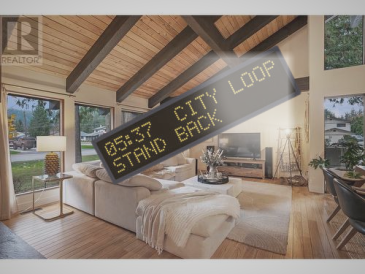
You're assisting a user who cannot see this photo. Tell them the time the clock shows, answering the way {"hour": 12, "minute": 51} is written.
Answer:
{"hour": 5, "minute": 37}
